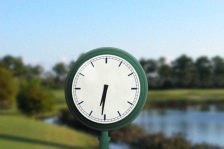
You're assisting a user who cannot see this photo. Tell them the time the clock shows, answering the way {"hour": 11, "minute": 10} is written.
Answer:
{"hour": 6, "minute": 31}
